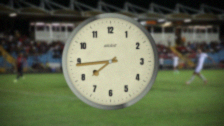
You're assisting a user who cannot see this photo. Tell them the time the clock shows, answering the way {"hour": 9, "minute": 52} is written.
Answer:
{"hour": 7, "minute": 44}
